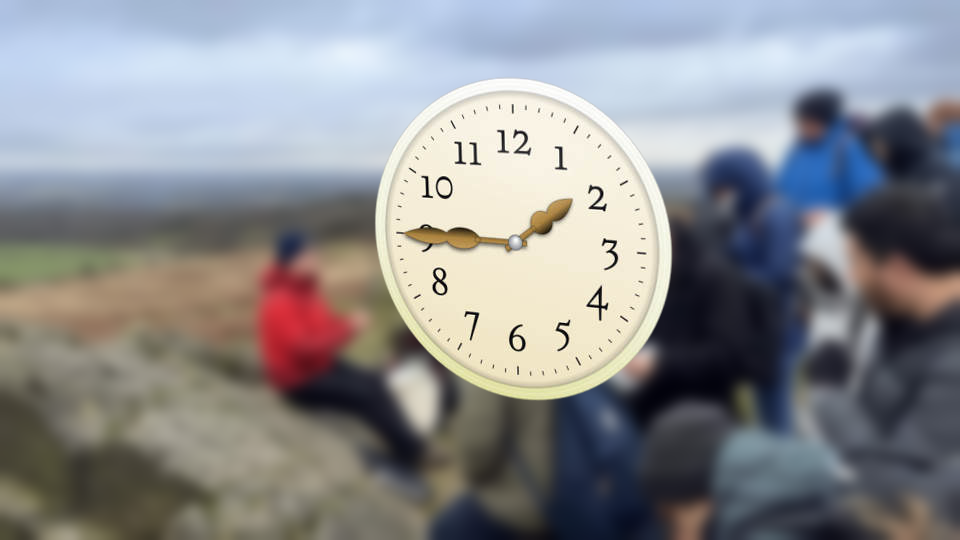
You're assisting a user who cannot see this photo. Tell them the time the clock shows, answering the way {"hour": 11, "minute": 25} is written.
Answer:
{"hour": 1, "minute": 45}
